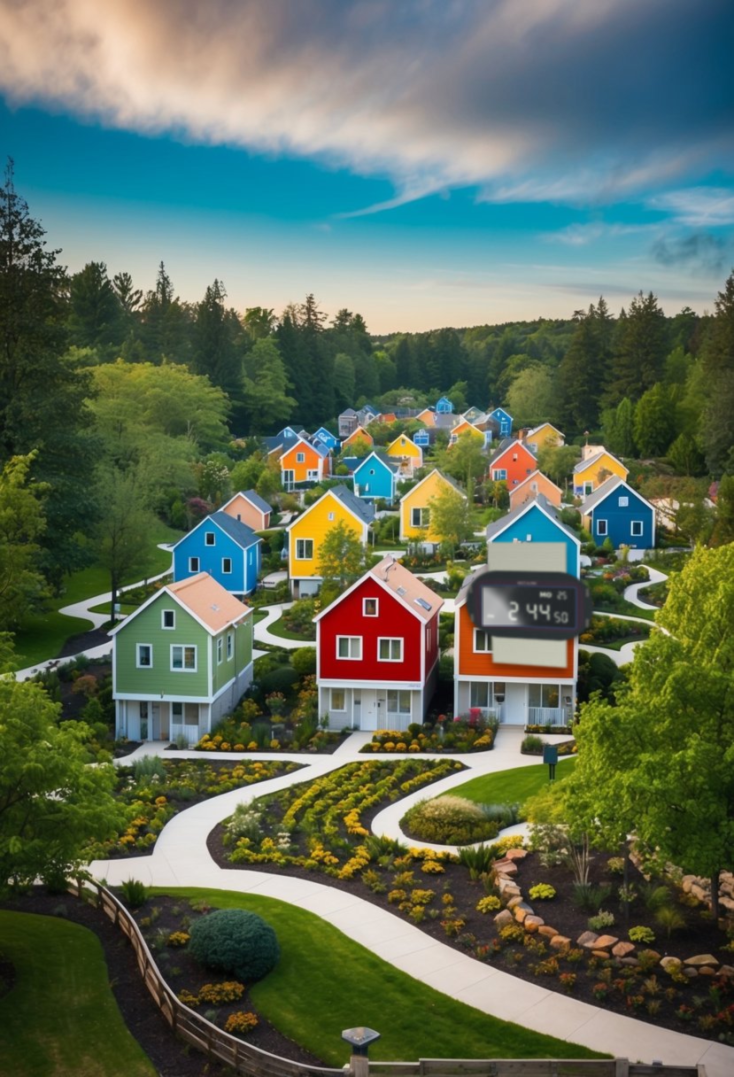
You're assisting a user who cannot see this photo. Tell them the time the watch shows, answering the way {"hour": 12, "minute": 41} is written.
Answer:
{"hour": 2, "minute": 44}
